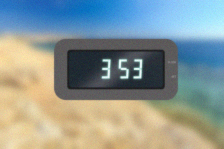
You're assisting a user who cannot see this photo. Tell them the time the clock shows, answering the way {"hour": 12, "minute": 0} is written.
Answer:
{"hour": 3, "minute": 53}
